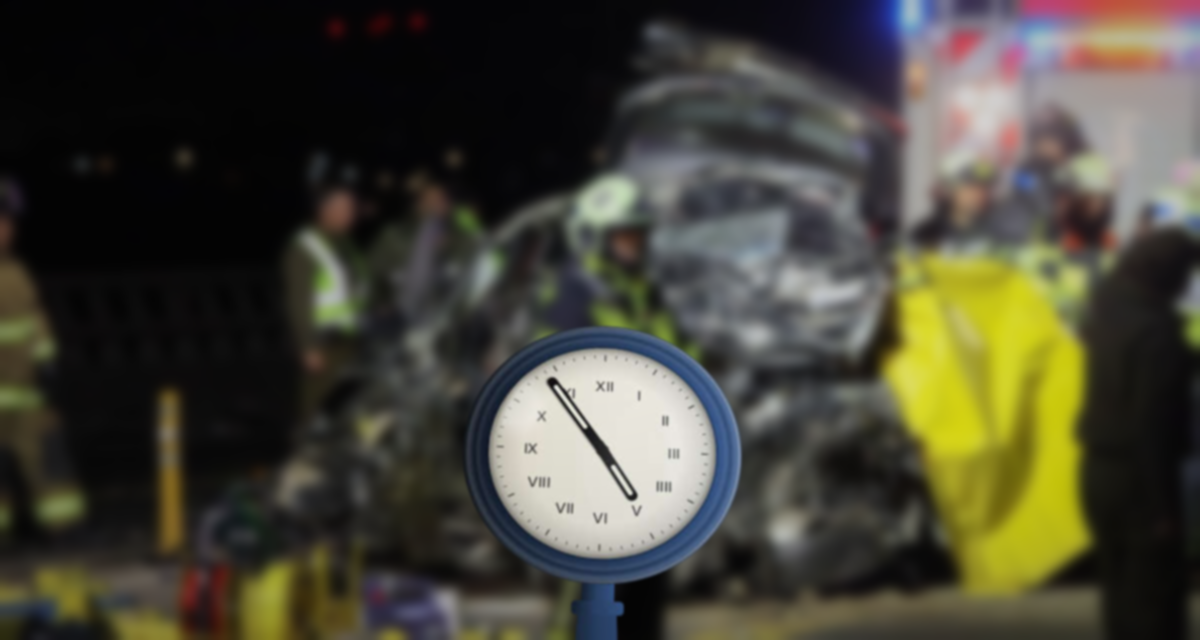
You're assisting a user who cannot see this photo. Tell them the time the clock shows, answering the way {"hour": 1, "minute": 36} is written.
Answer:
{"hour": 4, "minute": 54}
